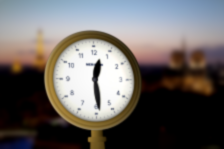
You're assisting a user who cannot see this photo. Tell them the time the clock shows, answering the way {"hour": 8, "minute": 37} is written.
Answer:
{"hour": 12, "minute": 29}
